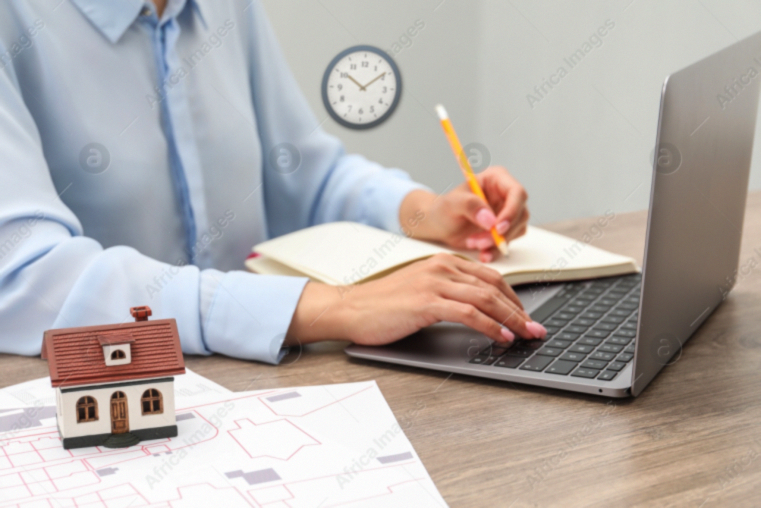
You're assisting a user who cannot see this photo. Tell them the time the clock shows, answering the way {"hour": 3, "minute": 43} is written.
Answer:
{"hour": 10, "minute": 9}
